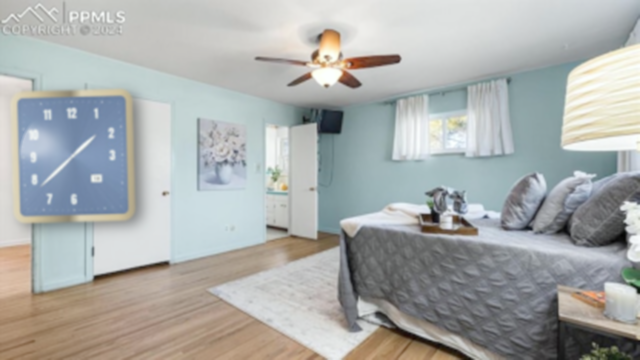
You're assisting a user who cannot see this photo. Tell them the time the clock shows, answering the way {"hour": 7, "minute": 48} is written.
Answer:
{"hour": 1, "minute": 38}
